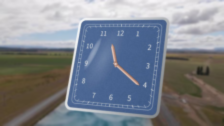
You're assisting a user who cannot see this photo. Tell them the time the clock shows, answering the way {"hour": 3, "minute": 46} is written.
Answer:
{"hour": 11, "minute": 21}
